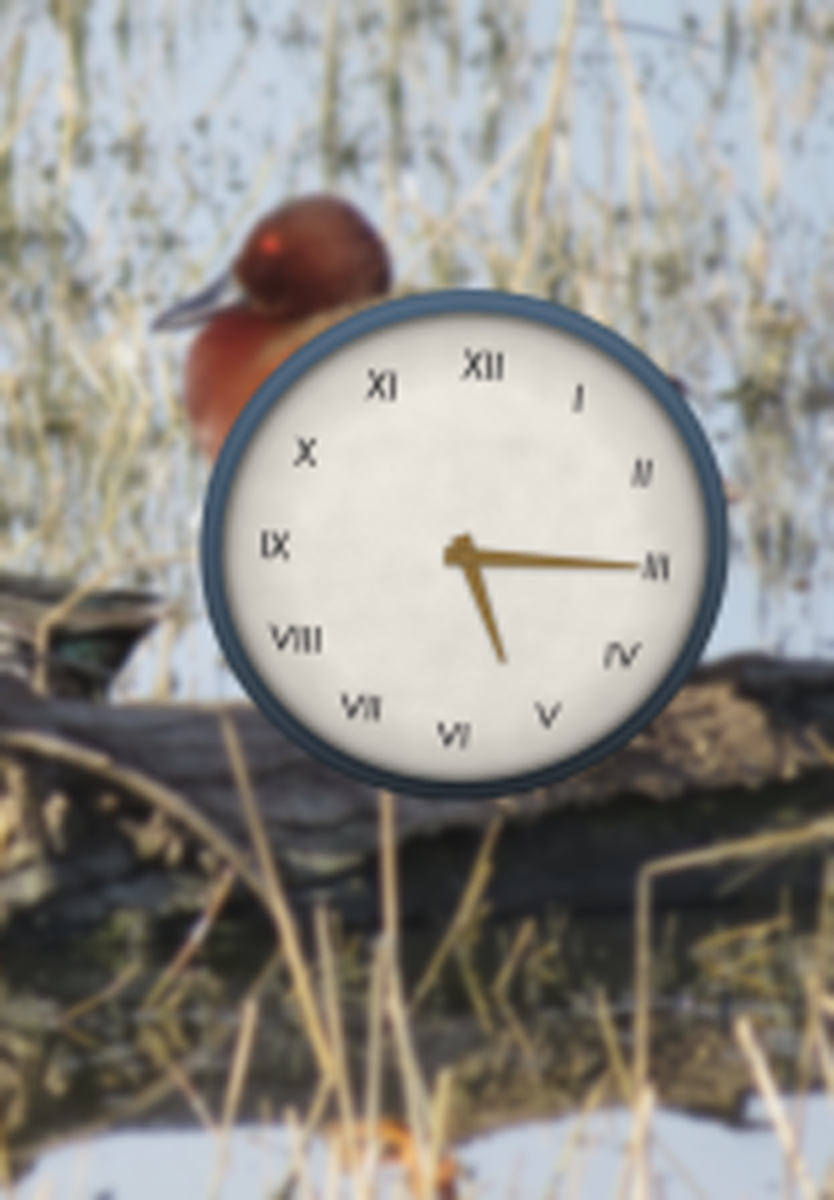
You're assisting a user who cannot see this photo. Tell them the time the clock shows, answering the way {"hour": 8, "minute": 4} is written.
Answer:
{"hour": 5, "minute": 15}
